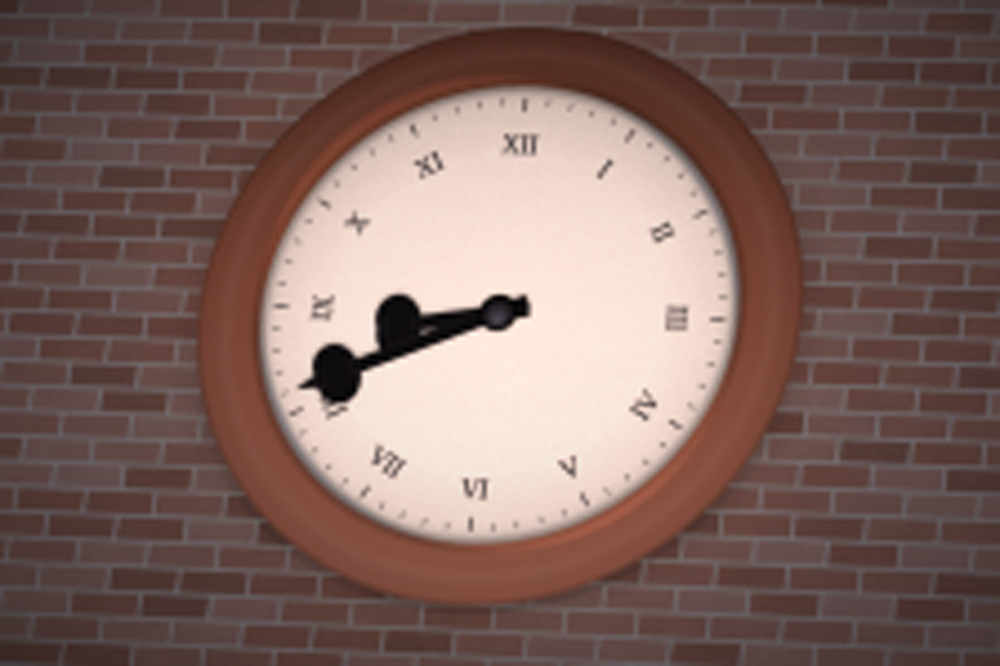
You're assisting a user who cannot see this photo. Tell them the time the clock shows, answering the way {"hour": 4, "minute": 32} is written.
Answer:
{"hour": 8, "minute": 41}
